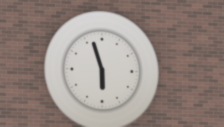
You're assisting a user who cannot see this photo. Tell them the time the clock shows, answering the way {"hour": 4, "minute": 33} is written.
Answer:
{"hour": 5, "minute": 57}
